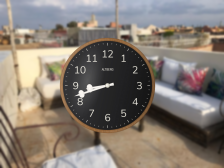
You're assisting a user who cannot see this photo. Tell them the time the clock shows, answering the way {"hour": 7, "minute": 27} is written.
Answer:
{"hour": 8, "minute": 42}
